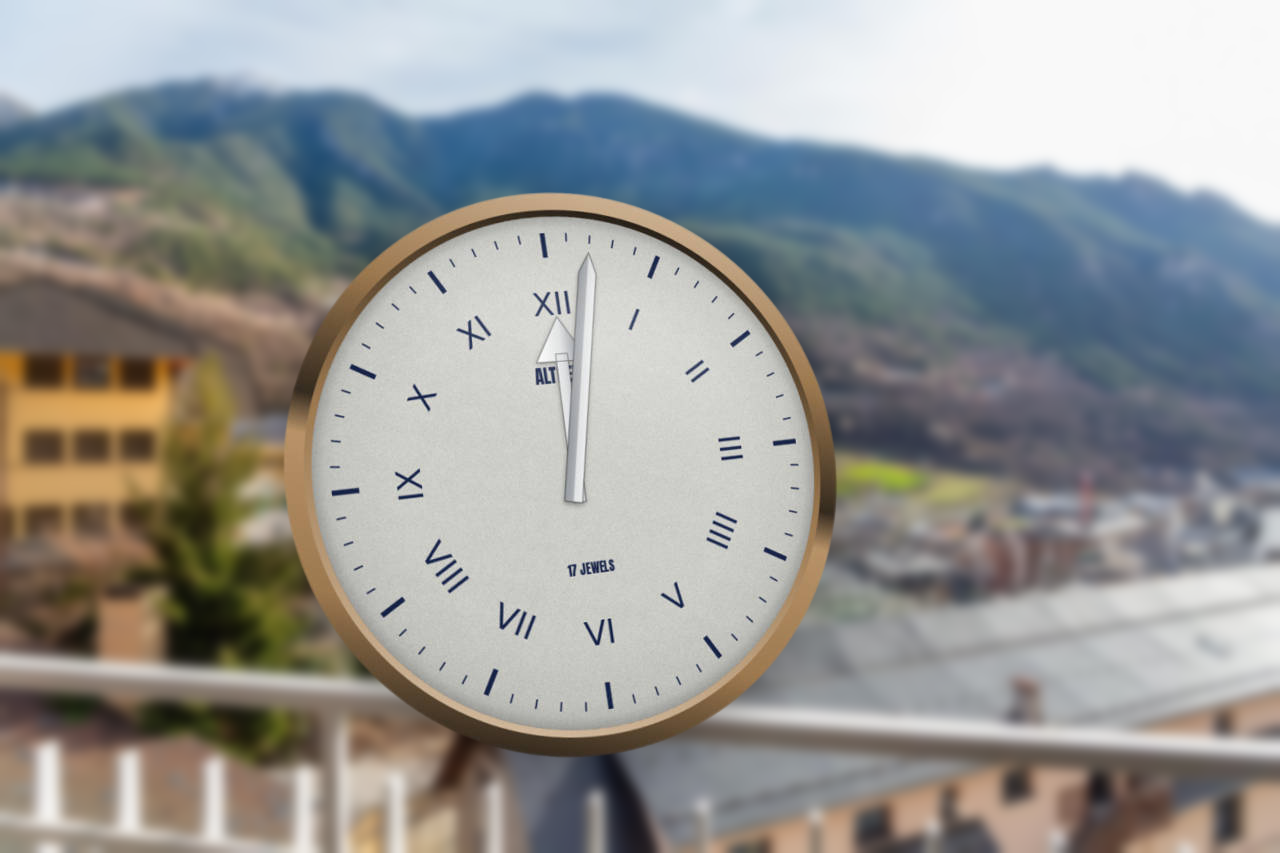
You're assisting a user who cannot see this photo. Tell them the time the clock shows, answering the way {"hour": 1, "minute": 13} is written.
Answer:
{"hour": 12, "minute": 2}
